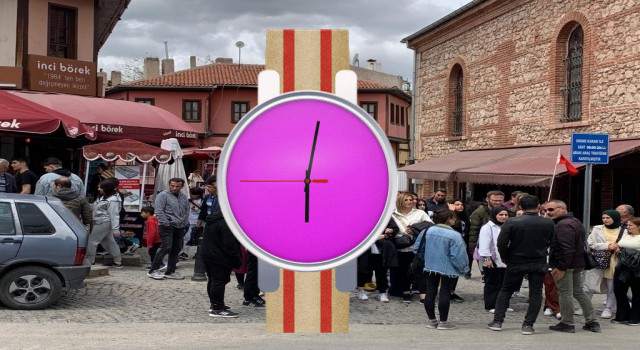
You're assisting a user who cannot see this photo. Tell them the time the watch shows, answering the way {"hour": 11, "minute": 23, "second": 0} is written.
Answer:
{"hour": 6, "minute": 1, "second": 45}
